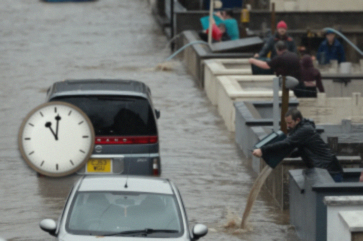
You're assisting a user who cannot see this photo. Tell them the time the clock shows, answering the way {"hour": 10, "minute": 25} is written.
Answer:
{"hour": 11, "minute": 1}
